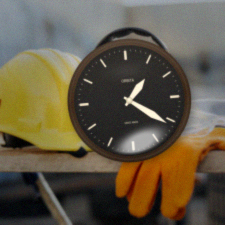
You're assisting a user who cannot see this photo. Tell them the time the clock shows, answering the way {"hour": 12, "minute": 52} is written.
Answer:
{"hour": 1, "minute": 21}
